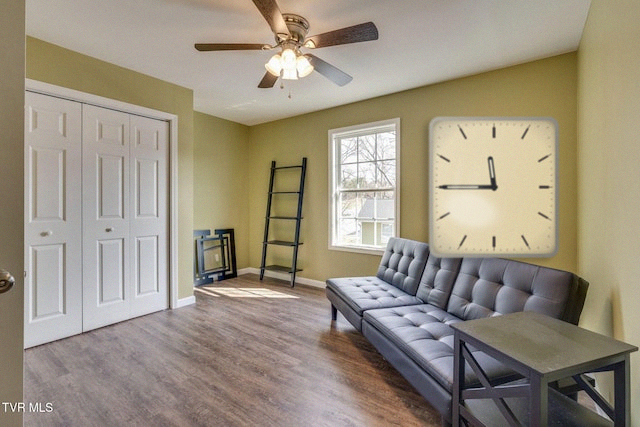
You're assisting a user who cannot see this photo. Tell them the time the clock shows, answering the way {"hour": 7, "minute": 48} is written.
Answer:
{"hour": 11, "minute": 45}
